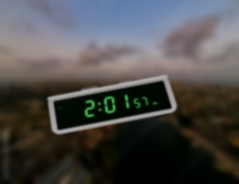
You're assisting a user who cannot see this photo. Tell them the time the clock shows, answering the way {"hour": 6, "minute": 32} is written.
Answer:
{"hour": 2, "minute": 1}
